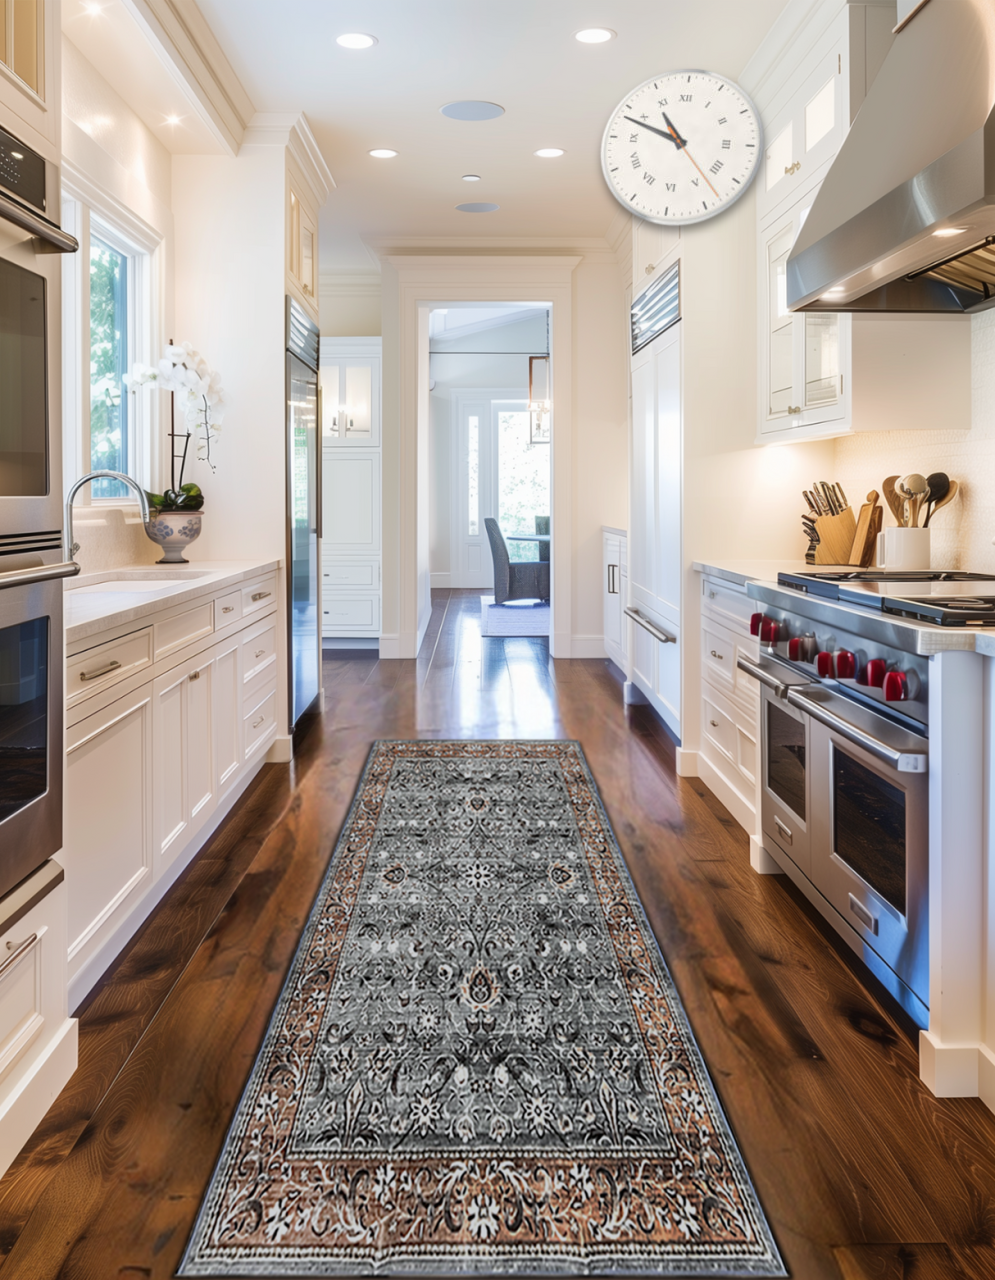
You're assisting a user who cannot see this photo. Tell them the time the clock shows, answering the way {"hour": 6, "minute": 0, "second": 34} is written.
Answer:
{"hour": 10, "minute": 48, "second": 23}
